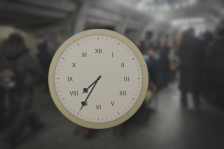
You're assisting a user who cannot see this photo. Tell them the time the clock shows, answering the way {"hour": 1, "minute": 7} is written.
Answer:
{"hour": 7, "minute": 35}
